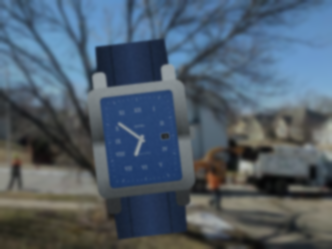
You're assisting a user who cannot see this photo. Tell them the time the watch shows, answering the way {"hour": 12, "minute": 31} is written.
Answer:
{"hour": 6, "minute": 52}
